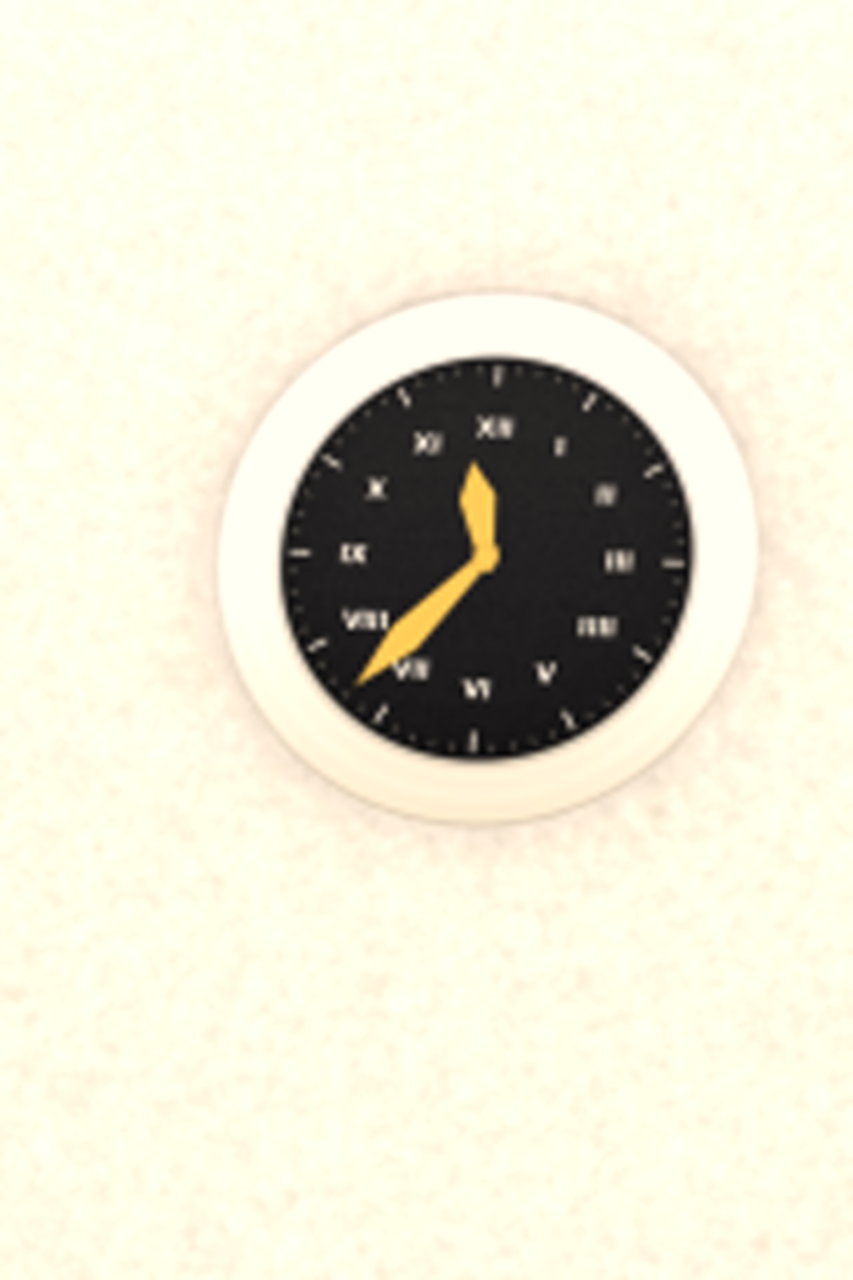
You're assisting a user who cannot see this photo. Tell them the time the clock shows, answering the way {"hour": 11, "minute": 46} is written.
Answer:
{"hour": 11, "minute": 37}
